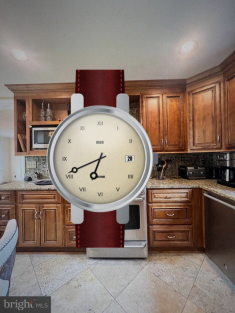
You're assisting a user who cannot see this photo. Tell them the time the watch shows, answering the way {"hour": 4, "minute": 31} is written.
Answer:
{"hour": 6, "minute": 41}
